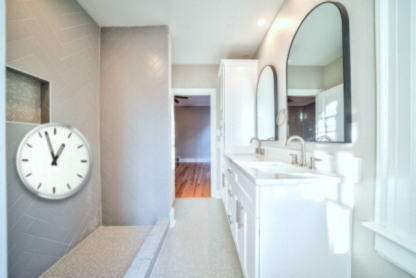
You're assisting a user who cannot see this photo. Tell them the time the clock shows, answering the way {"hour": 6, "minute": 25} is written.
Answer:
{"hour": 12, "minute": 57}
